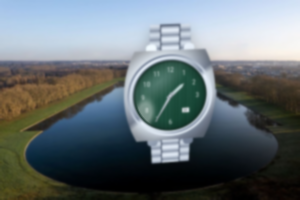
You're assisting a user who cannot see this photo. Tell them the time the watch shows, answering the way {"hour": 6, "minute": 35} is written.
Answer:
{"hour": 1, "minute": 35}
